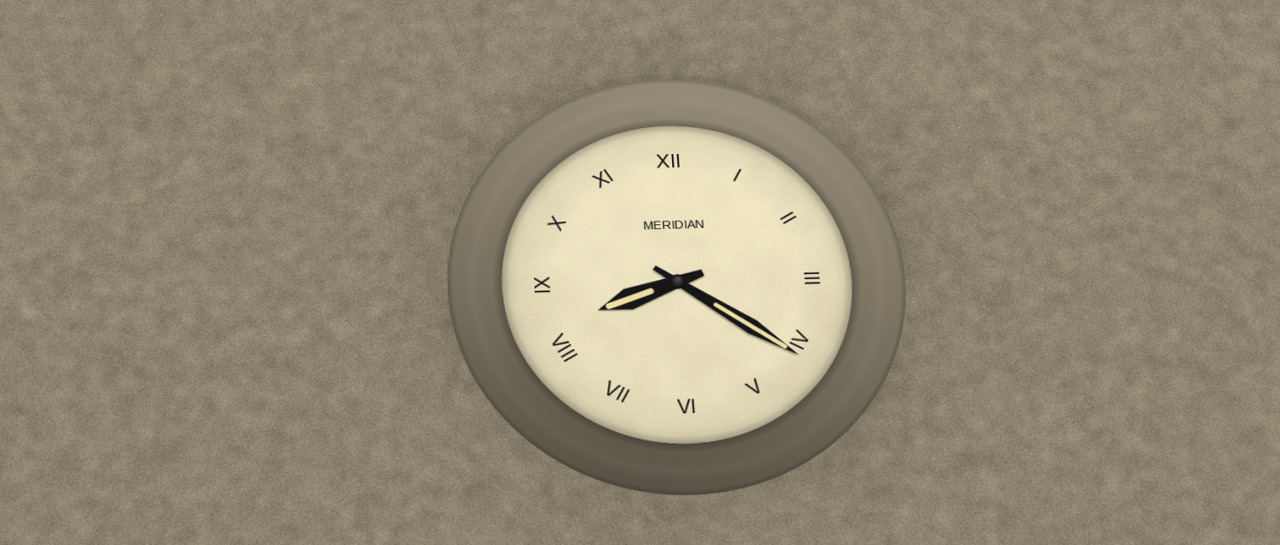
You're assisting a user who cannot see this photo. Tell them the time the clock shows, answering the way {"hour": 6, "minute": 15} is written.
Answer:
{"hour": 8, "minute": 21}
